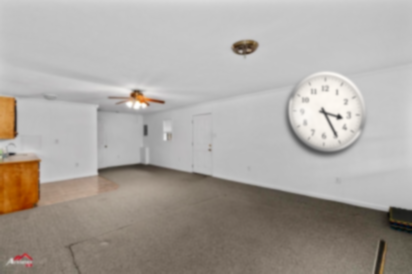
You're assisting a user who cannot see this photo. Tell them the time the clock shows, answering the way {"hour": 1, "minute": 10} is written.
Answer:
{"hour": 3, "minute": 25}
